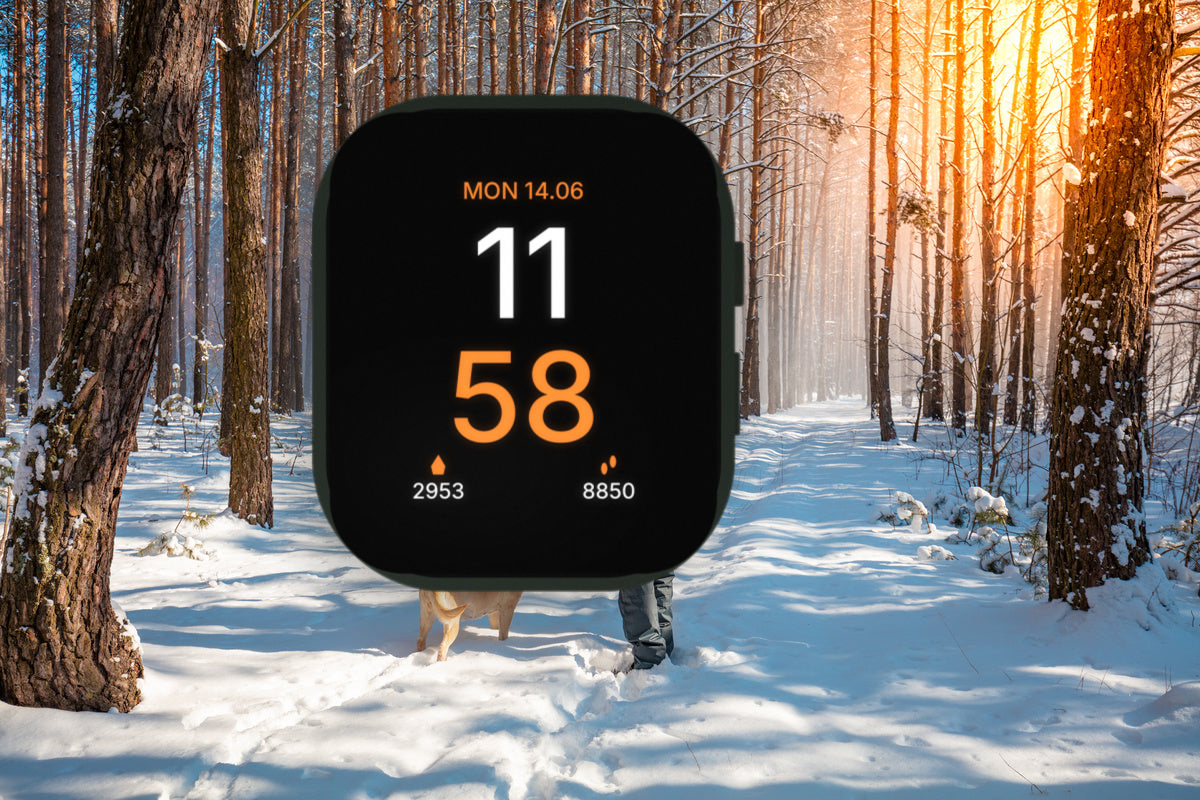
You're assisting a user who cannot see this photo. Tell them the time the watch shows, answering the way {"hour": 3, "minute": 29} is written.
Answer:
{"hour": 11, "minute": 58}
